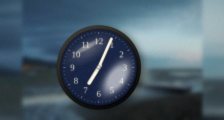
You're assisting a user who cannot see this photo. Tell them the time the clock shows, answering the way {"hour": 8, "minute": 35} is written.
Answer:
{"hour": 7, "minute": 4}
